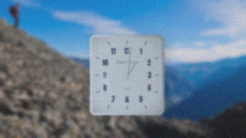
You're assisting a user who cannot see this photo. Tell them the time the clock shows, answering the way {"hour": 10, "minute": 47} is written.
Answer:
{"hour": 1, "minute": 1}
